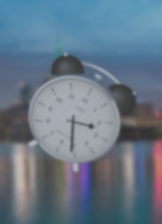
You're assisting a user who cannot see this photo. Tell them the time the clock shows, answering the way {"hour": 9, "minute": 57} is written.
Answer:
{"hour": 2, "minute": 26}
